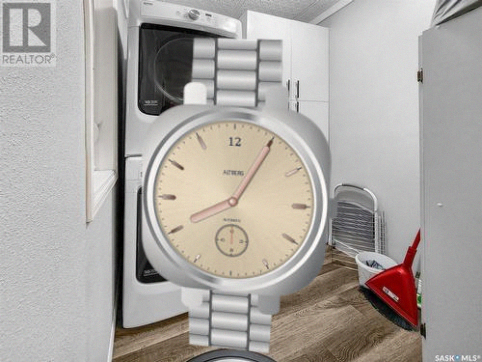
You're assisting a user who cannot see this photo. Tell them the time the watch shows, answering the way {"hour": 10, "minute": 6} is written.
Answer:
{"hour": 8, "minute": 5}
